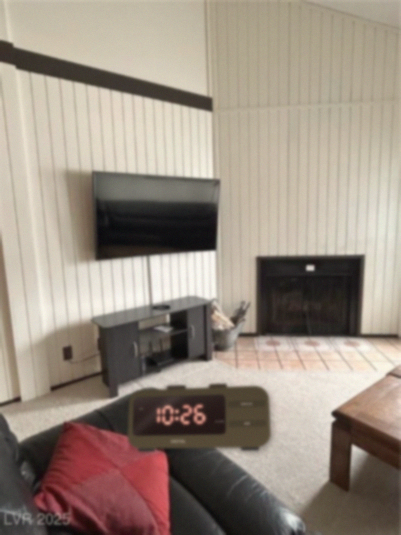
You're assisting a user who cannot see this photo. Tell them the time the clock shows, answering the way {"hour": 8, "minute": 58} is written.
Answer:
{"hour": 10, "minute": 26}
